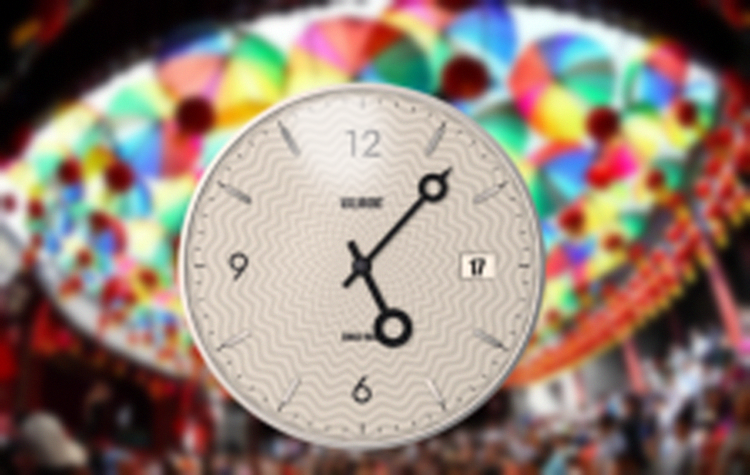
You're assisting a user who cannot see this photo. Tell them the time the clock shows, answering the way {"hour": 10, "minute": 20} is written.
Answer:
{"hour": 5, "minute": 7}
